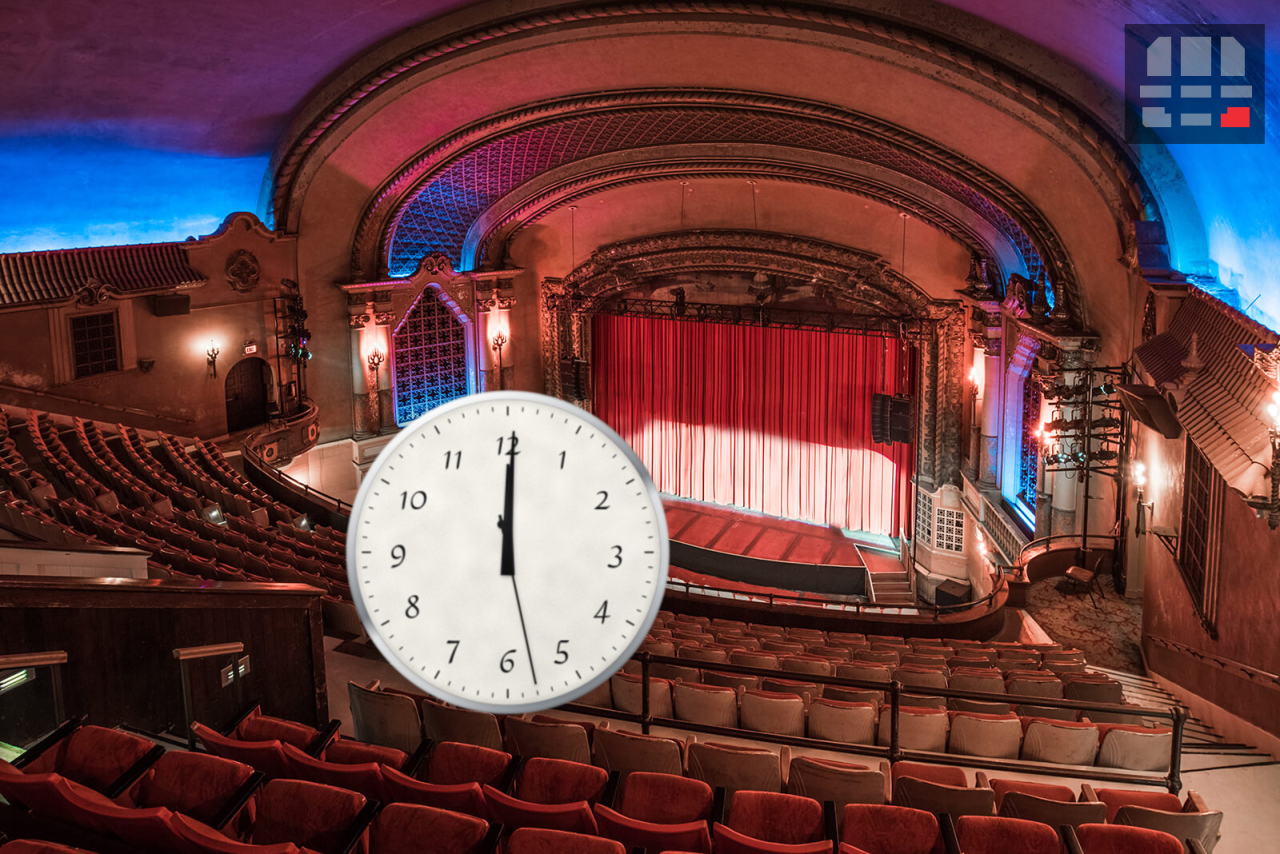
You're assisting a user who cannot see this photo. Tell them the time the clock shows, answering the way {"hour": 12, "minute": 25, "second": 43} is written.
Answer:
{"hour": 12, "minute": 0, "second": 28}
